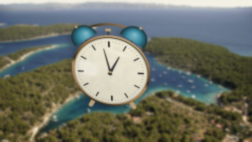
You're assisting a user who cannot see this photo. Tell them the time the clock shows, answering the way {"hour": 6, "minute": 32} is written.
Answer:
{"hour": 12, "minute": 58}
